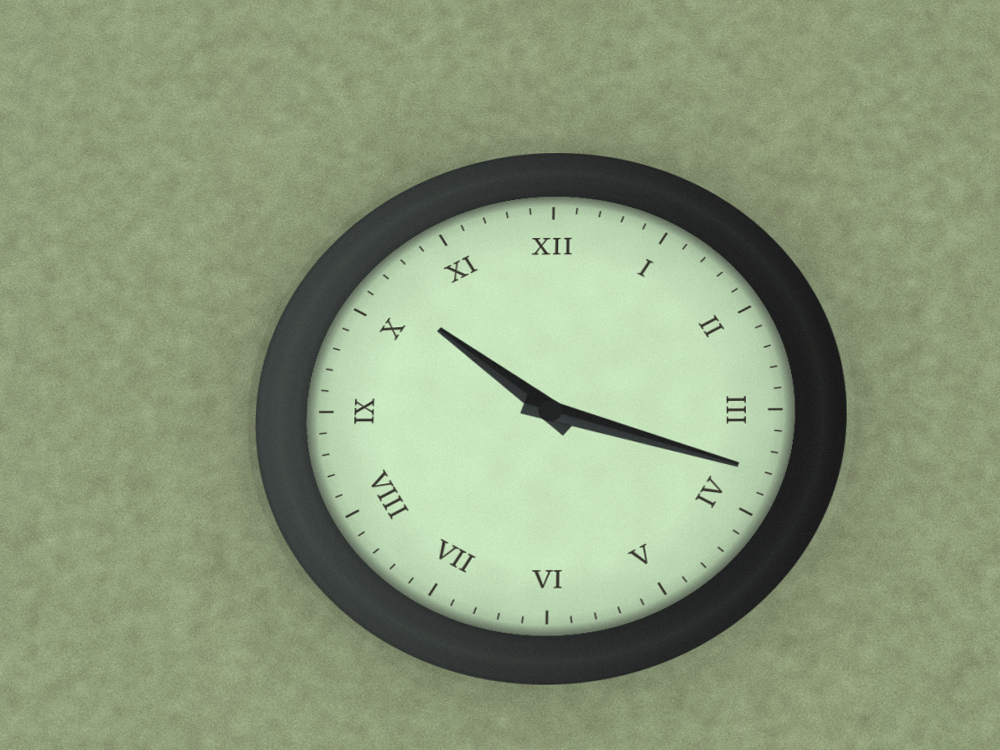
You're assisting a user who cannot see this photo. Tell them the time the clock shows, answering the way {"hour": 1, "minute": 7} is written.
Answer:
{"hour": 10, "minute": 18}
